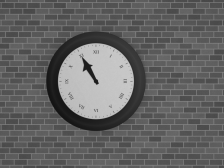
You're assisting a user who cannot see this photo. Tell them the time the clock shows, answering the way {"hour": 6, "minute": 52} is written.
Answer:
{"hour": 10, "minute": 55}
